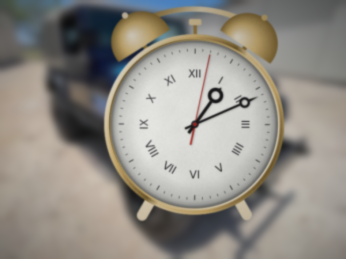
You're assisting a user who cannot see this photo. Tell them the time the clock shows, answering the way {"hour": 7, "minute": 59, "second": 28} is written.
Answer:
{"hour": 1, "minute": 11, "second": 2}
